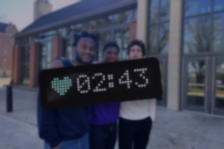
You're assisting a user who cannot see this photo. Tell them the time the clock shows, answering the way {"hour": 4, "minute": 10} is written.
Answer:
{"hour": 2, "minute": 43}
